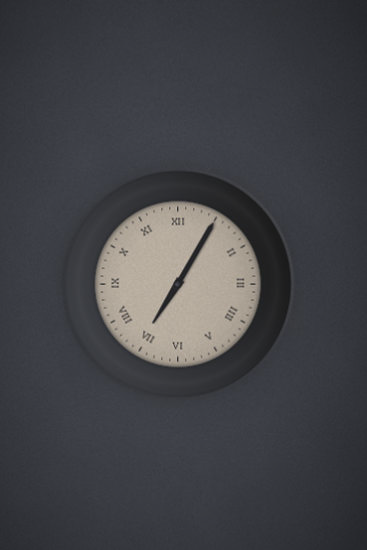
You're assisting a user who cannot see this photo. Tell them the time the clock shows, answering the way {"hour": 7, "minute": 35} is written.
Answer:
{"hour": 7, "minute": 5}
